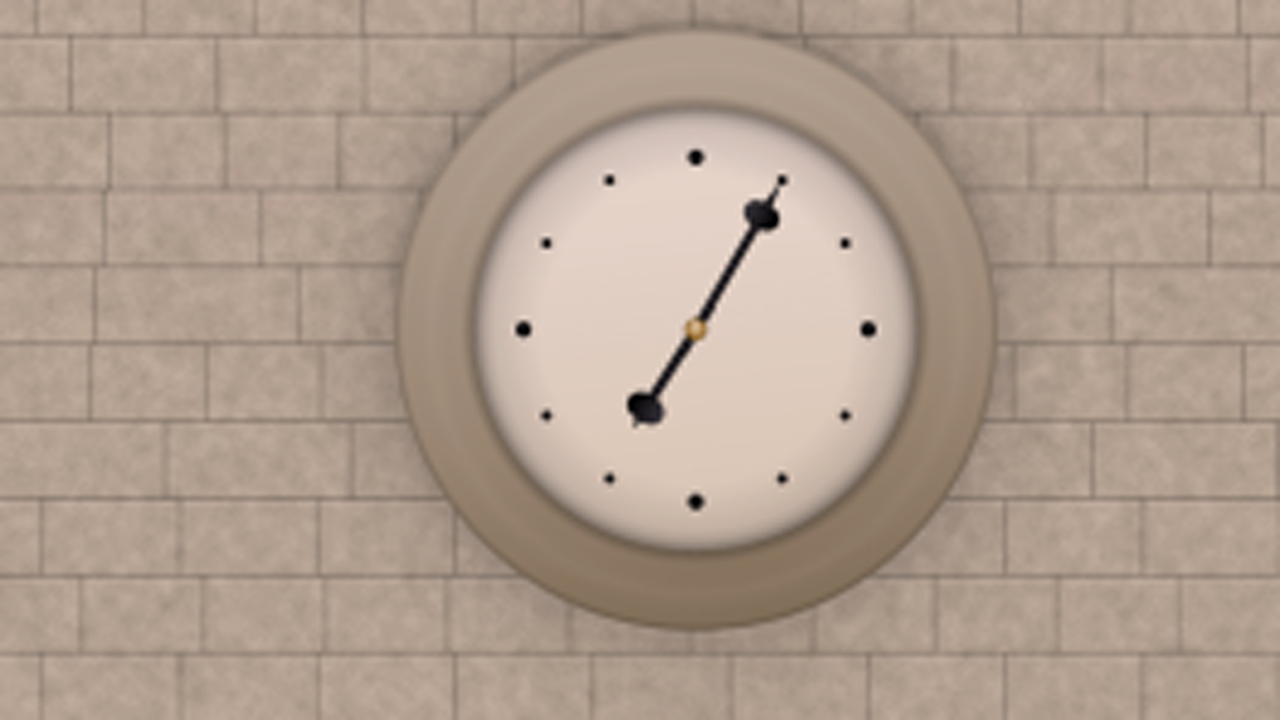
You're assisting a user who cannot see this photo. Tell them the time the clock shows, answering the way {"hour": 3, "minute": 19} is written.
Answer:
{"hour": 7, "minute": 5}
